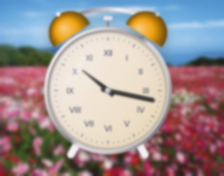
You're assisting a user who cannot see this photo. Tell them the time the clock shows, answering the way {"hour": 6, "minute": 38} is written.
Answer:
{"hour": 10, "minute": 17}
